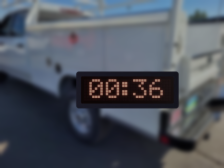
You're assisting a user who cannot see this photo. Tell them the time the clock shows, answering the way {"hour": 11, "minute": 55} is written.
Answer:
{"hour": 0, "minute": 36}
